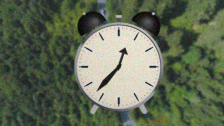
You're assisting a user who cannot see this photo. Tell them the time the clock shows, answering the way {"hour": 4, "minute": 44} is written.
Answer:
{"hour": 12, "minute": 37}
